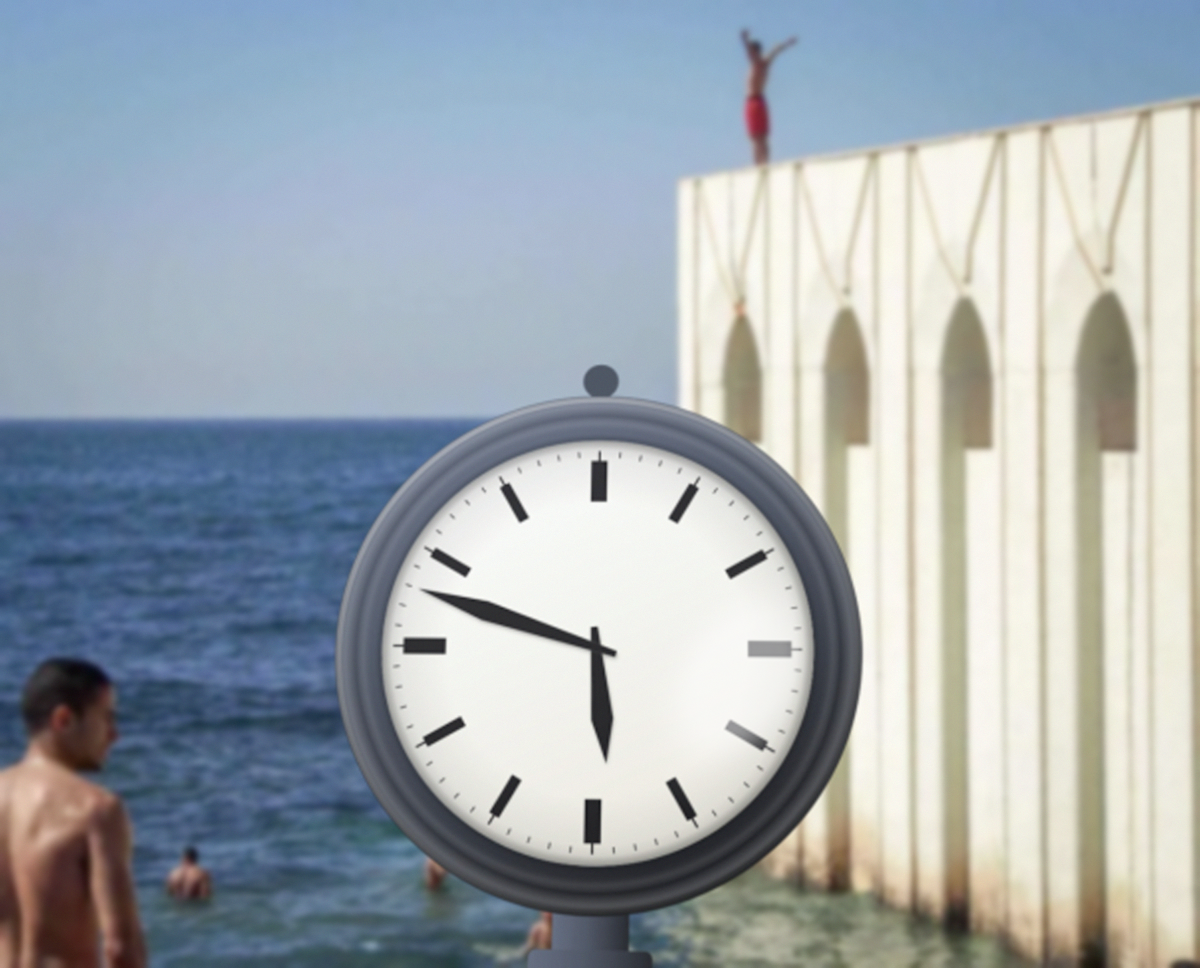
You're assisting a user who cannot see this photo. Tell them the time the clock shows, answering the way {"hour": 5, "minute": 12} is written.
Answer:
{"hour": 5, "minute": 48}
